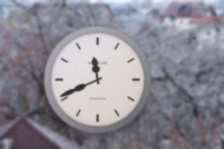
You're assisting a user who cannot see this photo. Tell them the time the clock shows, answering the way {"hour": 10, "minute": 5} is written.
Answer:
{"hour": 11, "minute": 41}
